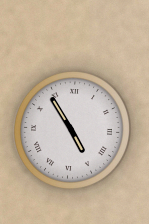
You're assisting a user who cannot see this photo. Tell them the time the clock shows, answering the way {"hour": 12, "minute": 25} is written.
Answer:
{"hour": 4, "minute": 54}
